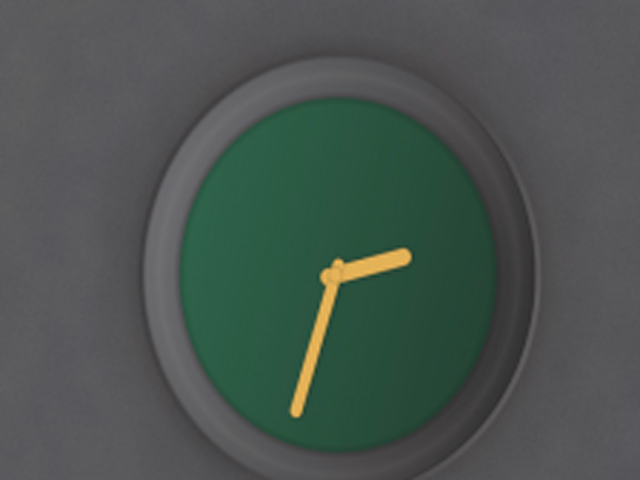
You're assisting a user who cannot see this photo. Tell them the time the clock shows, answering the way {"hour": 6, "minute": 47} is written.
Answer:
{"hour": 2, "minute": 33}
